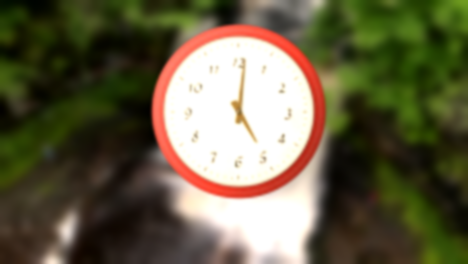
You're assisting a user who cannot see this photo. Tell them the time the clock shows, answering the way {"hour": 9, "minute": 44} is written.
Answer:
{"hour": 5, "minute": 1}
